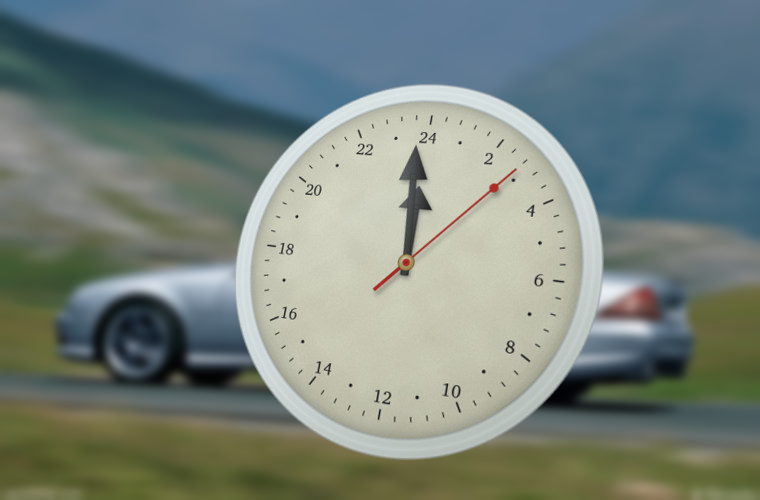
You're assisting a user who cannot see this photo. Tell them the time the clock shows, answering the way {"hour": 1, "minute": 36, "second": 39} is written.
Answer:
{"hour": 23, "minute": 59, "second": 7}
